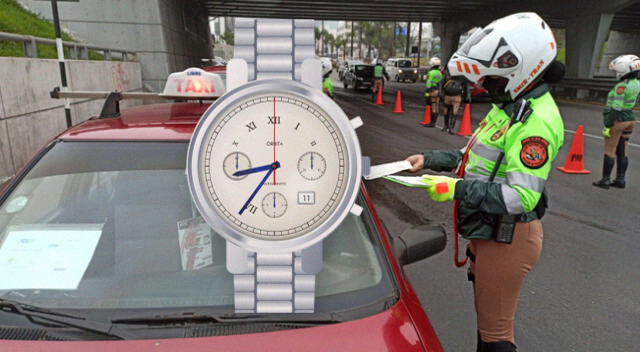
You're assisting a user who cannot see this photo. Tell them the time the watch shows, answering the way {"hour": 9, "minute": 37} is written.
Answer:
{"hour": 8, "minute": 36}
